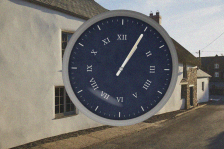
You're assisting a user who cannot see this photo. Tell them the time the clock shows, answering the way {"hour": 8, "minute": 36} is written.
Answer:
{"hour": 1, "minute": 5}
